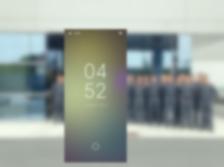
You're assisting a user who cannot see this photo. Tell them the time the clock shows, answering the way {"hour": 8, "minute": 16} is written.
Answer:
{"hour": 4, "minute": 52}
